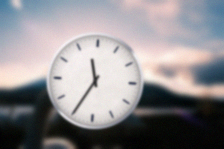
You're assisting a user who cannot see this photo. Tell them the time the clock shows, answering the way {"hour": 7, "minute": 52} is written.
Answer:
{"hour": 11, "minute": 35}
